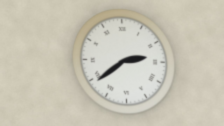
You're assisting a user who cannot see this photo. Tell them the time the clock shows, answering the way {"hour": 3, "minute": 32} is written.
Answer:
{"hour": 2, "minute": 39}
